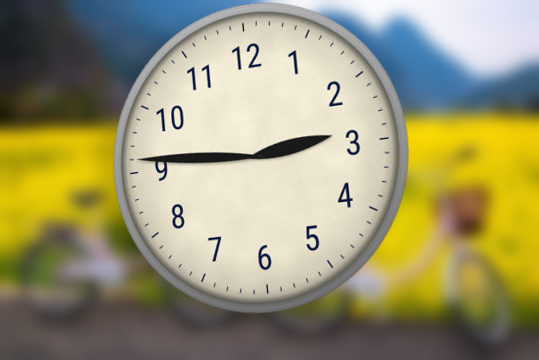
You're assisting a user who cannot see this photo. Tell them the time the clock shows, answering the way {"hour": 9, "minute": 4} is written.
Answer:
{"hour": 2, "minute": 46}
